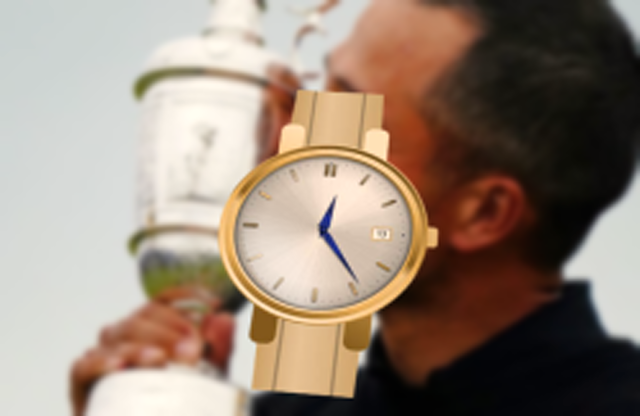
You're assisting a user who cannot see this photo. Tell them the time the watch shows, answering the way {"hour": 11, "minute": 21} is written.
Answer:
{"hour": 12, "minute": 24}
